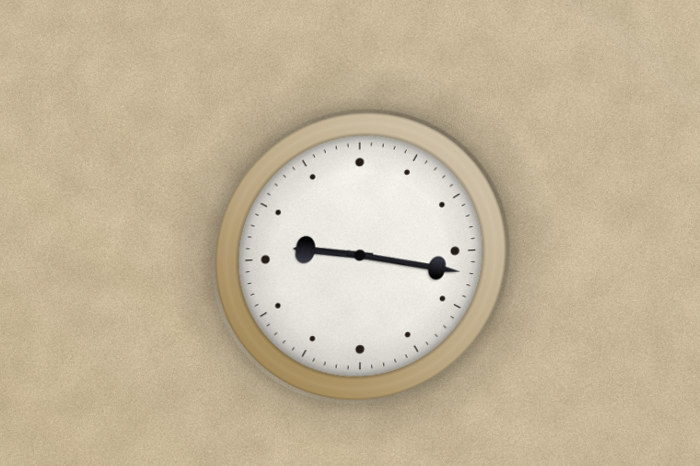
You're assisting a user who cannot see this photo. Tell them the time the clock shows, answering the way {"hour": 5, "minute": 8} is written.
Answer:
{"hour": 9, "minute": 17}
